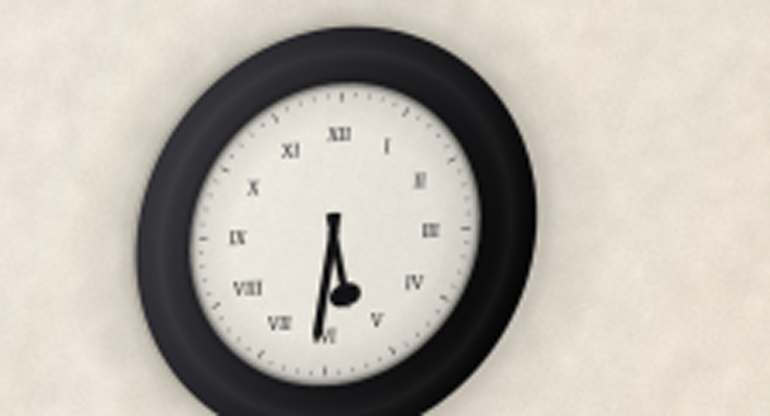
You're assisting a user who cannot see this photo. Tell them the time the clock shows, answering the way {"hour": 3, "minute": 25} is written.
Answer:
{"hour": 5, "minute": 31}
